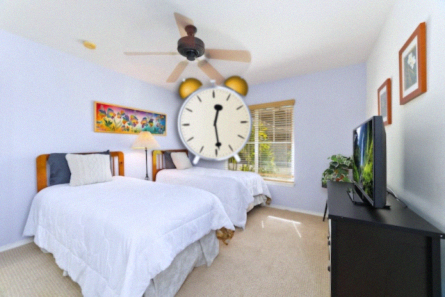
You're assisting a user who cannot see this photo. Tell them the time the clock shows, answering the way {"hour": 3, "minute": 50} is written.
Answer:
{"hour": 12, "minute": 29}
